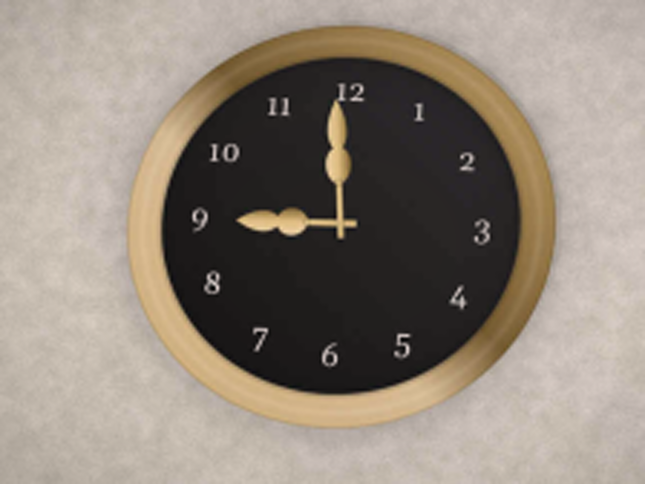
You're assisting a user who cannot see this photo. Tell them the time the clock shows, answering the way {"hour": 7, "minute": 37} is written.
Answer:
{"hour": 8, "minute": 59}
